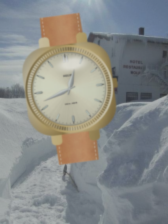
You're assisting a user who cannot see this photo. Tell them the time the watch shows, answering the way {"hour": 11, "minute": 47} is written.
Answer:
{"hour": 12, "minute": 42}
